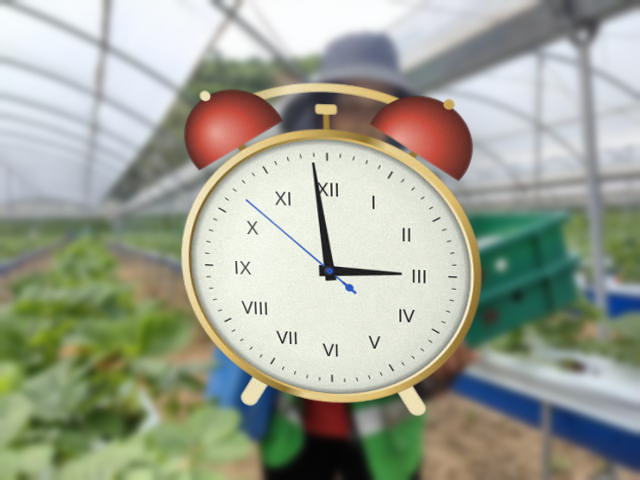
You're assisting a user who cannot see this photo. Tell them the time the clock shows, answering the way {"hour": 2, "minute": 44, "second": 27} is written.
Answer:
{"hour": 2, "minute": 58, "second": 52}
